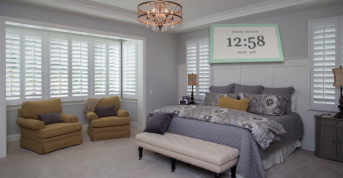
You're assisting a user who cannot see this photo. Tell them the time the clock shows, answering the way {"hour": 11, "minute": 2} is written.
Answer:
{"hour": 12, "minute": 58}
